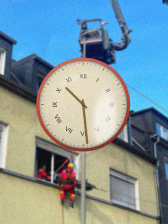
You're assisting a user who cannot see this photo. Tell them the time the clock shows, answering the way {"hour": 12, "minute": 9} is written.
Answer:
{"hour": 10, "minute": 29}
